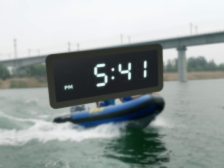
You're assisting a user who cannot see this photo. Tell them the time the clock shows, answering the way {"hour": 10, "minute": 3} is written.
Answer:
{"hour": 5, "minute": 41}
